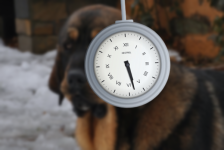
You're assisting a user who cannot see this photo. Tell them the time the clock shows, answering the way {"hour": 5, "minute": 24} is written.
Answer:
{"hour": 5, "minute": 28}
